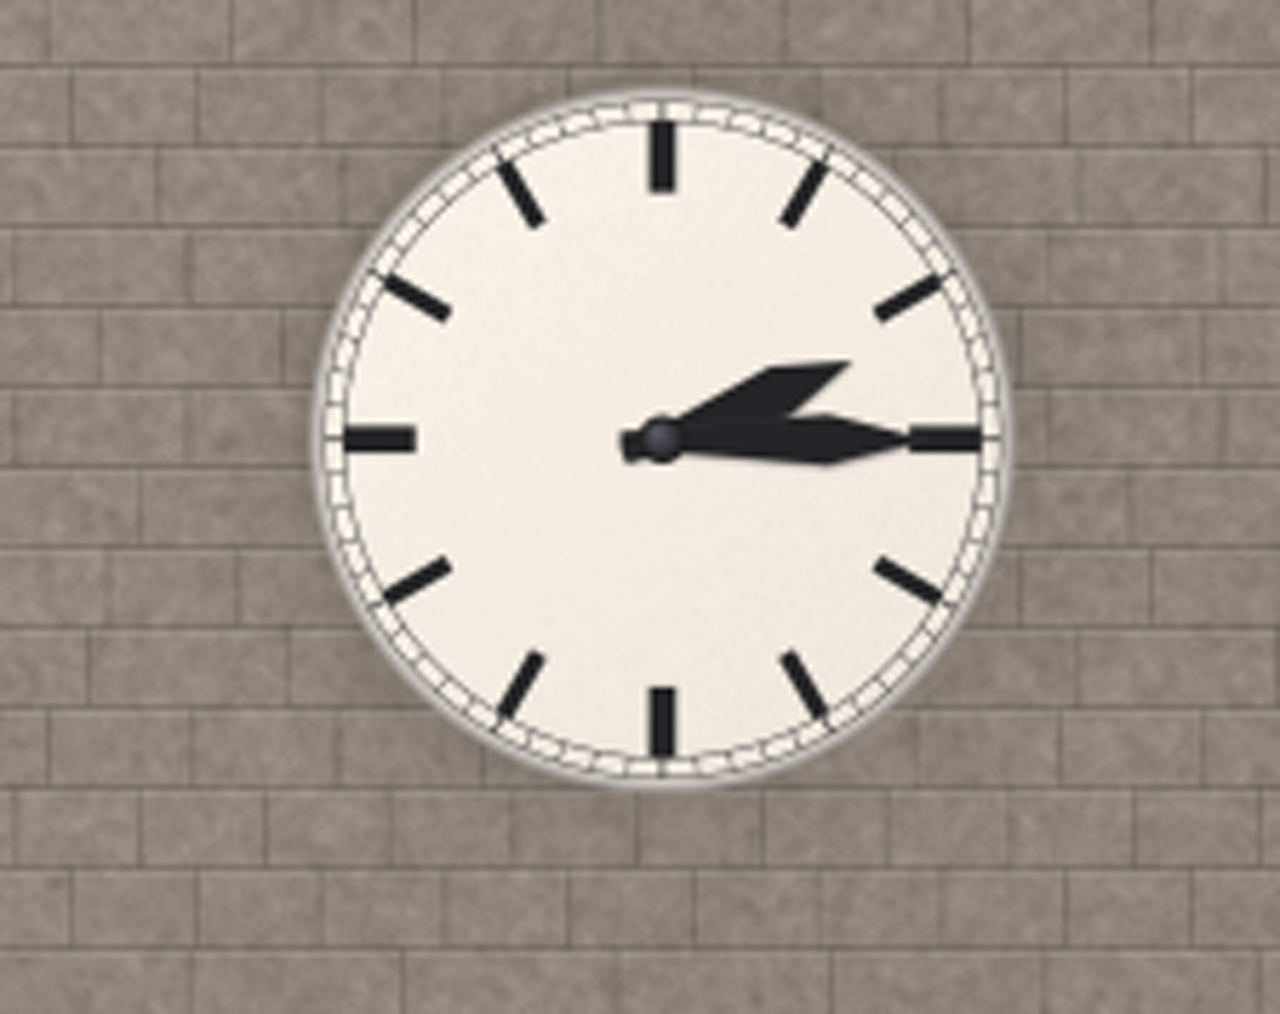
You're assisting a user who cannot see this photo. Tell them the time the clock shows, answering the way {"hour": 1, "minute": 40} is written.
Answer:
{"hour": 2, "minute": 15}
